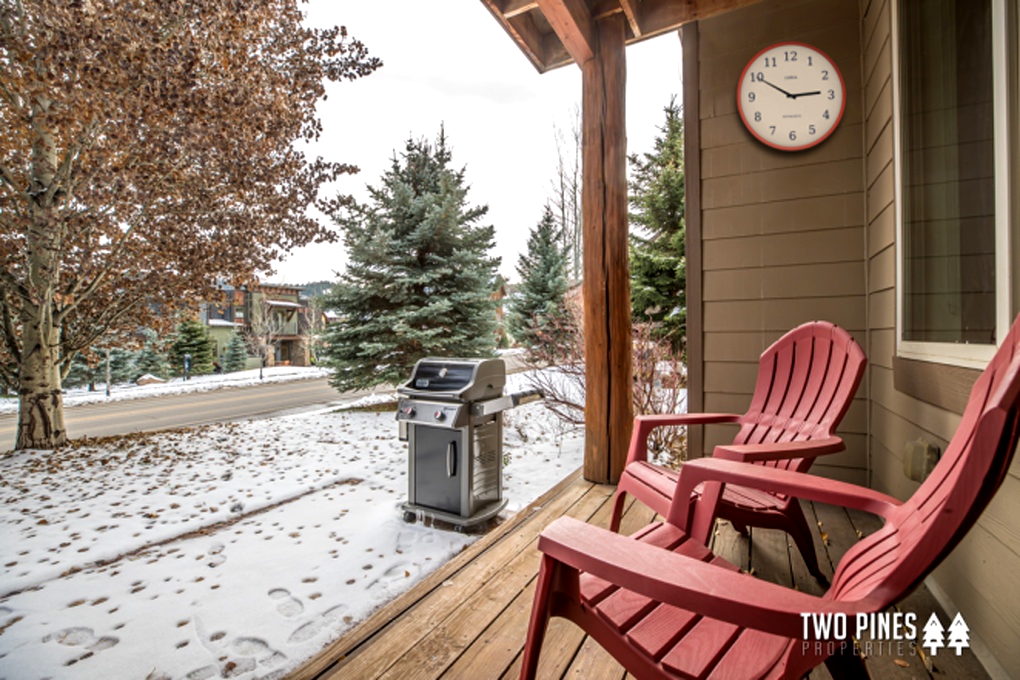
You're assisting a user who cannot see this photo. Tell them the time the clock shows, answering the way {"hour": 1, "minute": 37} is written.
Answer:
{"hour": 2, "minute": 50}
